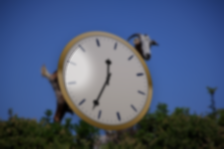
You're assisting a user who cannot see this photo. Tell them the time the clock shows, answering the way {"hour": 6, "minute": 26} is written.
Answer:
{"hour": 12, "minute": 37}
